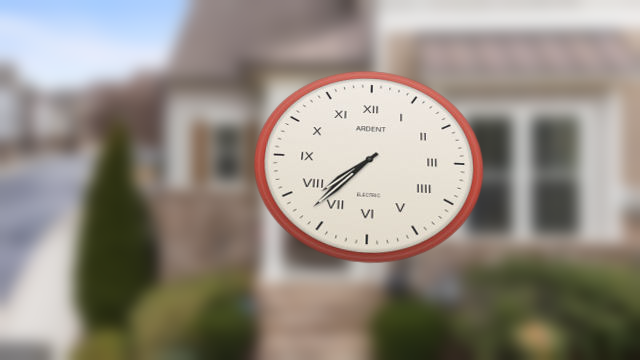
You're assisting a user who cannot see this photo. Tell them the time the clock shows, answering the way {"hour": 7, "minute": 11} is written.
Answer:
{"hour": 7, "minute": 37}
